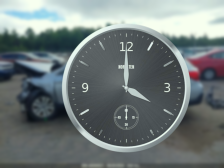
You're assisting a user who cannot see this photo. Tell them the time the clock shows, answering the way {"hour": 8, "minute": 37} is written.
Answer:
{"hour": 4, "minute": 0}
